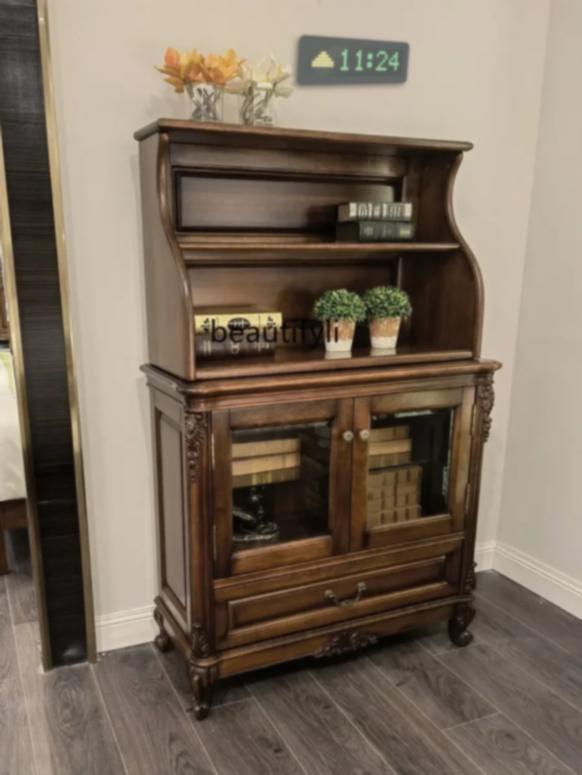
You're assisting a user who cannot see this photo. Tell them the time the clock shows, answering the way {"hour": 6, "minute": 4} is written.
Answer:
{"hour": 11, "minute": 24}
